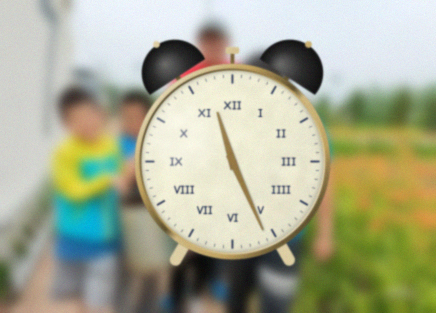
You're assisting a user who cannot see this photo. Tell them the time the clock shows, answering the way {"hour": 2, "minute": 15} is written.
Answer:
{"hour": 11, "minute": 26}
